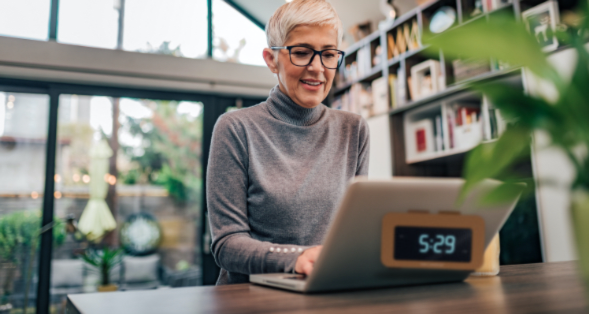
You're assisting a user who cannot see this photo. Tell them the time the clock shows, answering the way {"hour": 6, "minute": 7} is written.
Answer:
{"hour": 5, "minute": 29}
